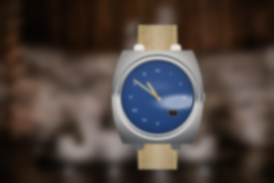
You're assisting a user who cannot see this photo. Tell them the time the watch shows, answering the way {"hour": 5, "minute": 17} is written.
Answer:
{"hour": 10, "minute": 51}
